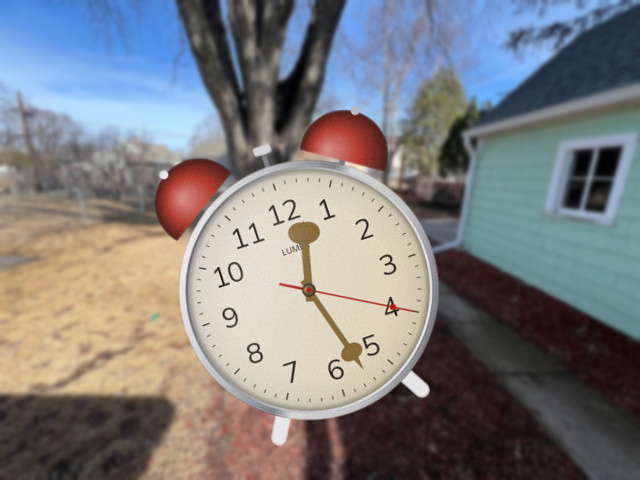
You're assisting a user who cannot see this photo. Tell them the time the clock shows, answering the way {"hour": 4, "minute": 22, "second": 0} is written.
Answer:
{"hour": 12, "minute": 27, "second": 20}
